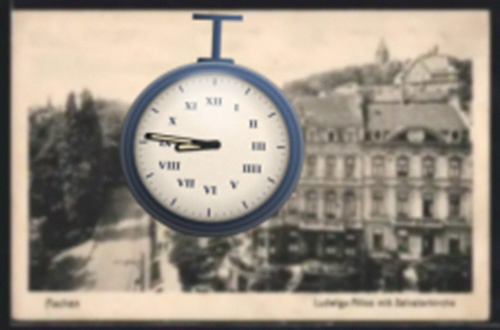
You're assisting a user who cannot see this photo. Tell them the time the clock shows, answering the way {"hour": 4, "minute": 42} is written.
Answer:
{"hour": 8, "minute": 46}
